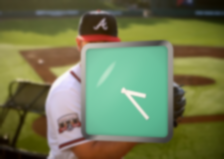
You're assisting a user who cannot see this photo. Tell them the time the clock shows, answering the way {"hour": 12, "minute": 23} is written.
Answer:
{"hour": 3, "minute": 23}
